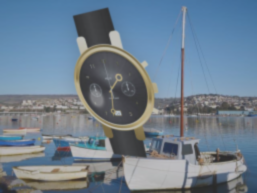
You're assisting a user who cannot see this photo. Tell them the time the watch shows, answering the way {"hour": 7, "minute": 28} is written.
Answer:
{"hour": 1, "minute": 32}
